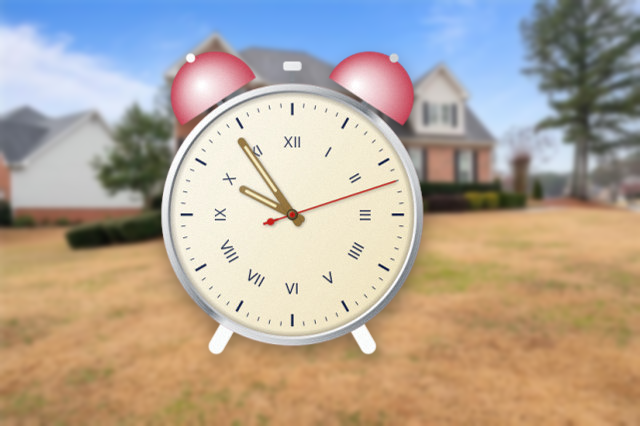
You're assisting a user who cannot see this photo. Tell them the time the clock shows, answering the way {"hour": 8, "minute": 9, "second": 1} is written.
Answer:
{"hour": 9, "minute": 54, "second": 12}
